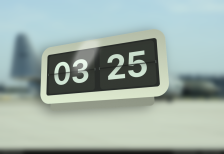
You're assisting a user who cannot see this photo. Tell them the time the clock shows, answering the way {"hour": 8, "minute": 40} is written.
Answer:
{"hour": 3, "minute": 25}
